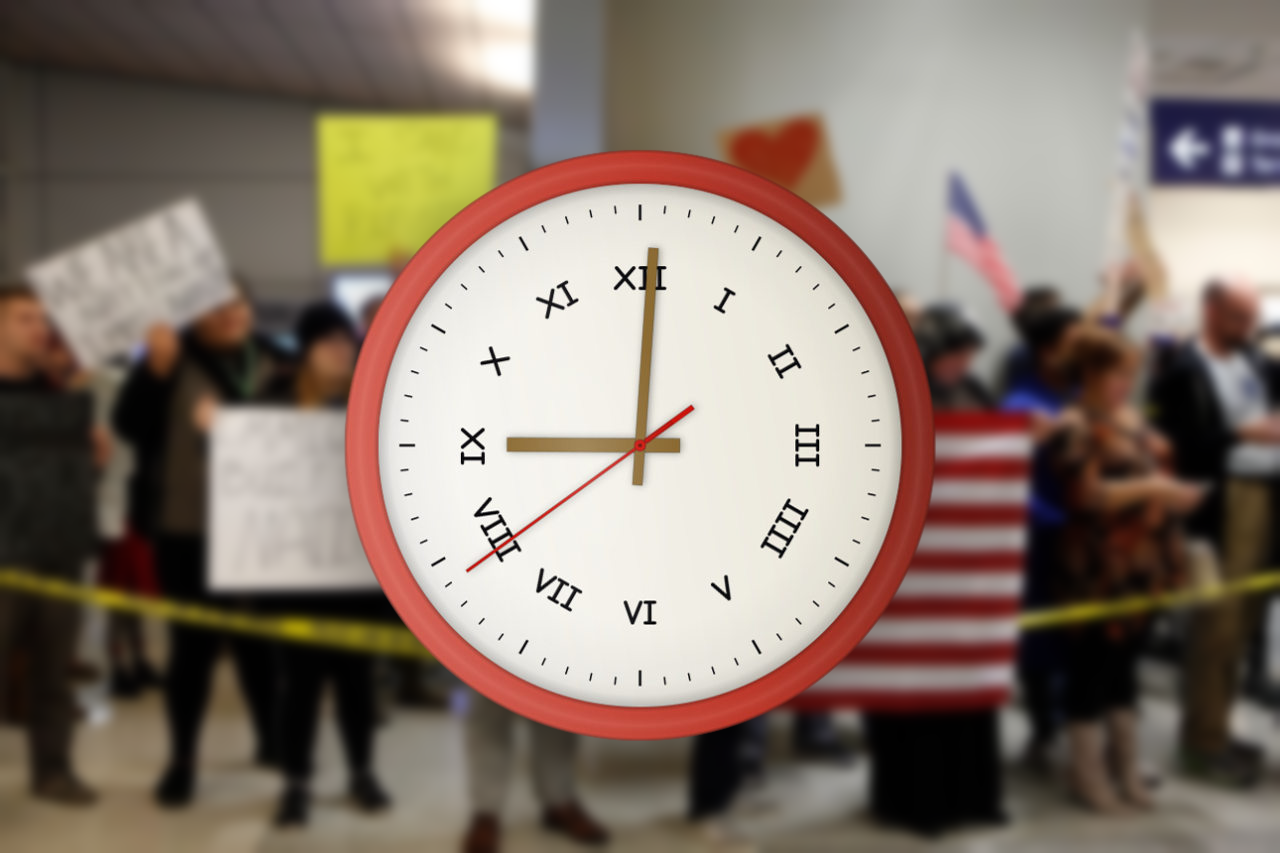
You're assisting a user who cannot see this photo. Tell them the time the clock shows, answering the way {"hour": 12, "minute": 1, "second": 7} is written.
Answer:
{"hour": 9, "minute": 0, "second": 39}
